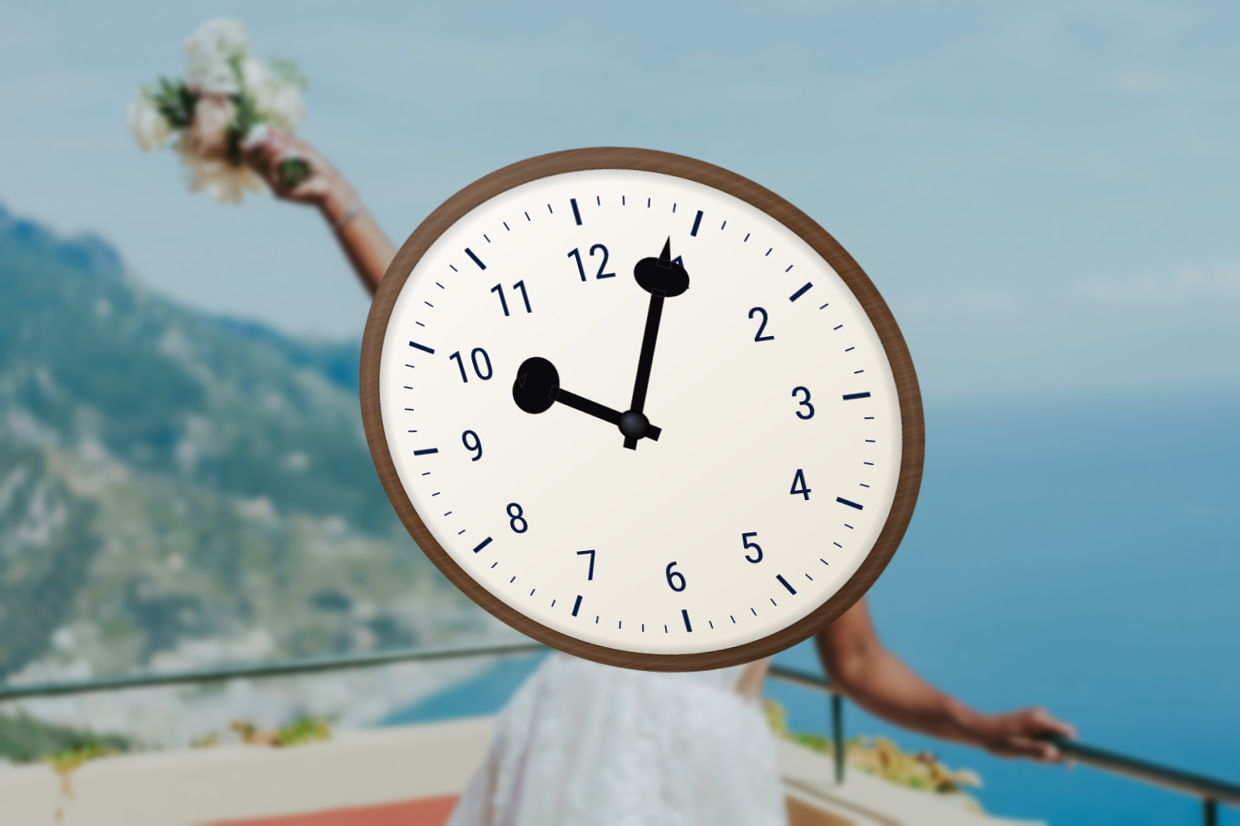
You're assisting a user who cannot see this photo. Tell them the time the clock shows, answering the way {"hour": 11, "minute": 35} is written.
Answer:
{"hour": 10, "minute": 4}
